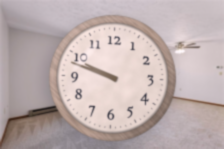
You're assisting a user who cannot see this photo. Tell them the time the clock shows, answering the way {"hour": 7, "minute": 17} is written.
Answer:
{"hour": 9, "minute": 48}
